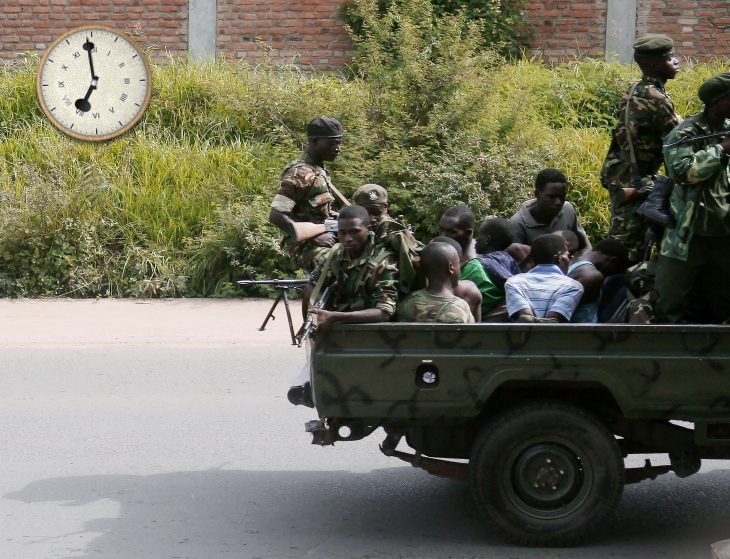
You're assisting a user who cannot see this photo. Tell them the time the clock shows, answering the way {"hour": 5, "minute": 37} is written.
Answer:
{"hour": 6, "minute": 59}
